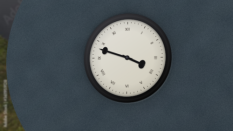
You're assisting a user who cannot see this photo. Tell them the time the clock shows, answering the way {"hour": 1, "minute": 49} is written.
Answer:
{"hour": 3, "minute": 48}
